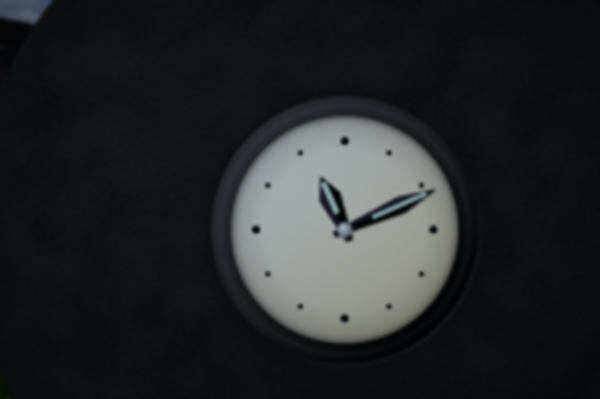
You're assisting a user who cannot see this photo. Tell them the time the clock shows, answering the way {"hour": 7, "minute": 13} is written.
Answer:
{"hour": 11, "minute": 11}
